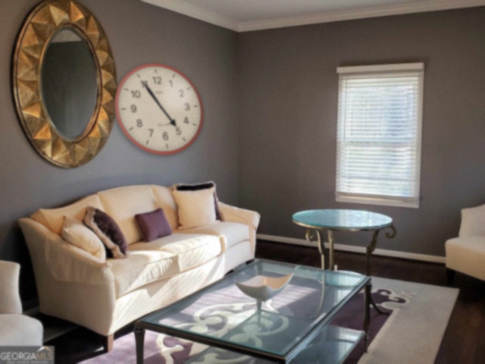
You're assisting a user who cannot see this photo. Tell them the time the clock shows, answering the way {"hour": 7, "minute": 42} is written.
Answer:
{"hour": 4, "minute": 55}
